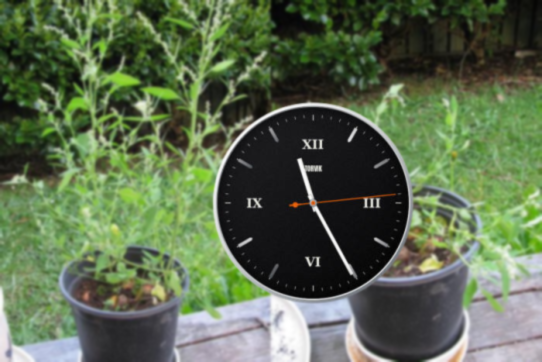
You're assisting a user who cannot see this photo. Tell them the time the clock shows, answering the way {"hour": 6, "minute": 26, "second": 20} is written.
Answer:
{"hour": 11, "minute": 25, "second": 14}
